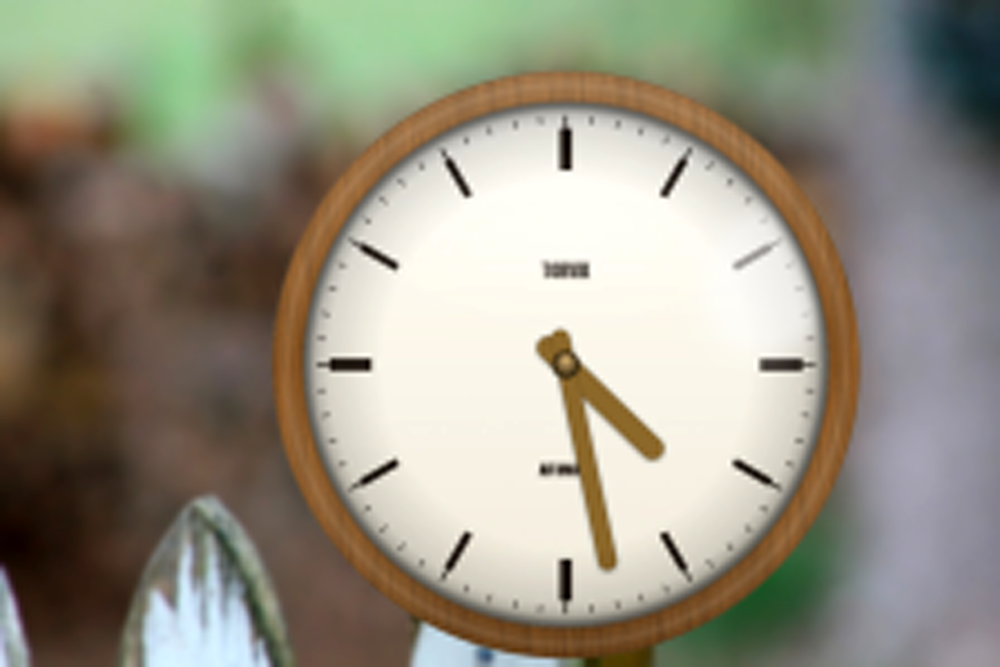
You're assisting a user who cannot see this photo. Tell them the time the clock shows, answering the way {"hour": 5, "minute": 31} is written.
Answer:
{"hour": 4, "minute": 28}
